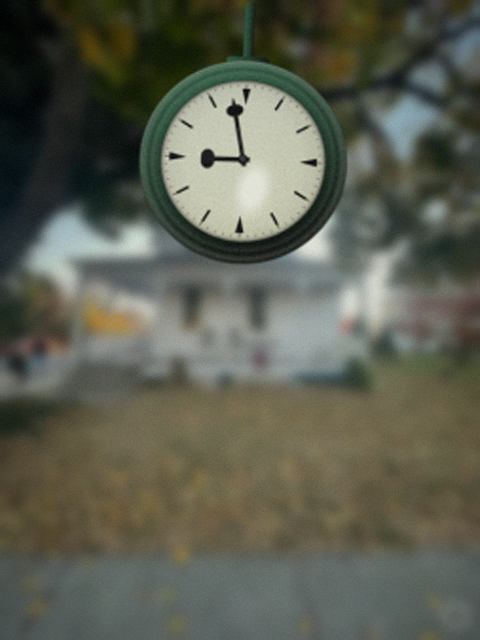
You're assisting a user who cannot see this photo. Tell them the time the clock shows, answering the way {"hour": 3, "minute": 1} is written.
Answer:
{"hour": 8, "minute": 58}
